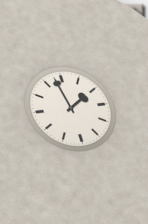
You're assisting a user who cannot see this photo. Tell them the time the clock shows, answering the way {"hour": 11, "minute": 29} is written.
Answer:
{"hour": 1, "minute": 58}
